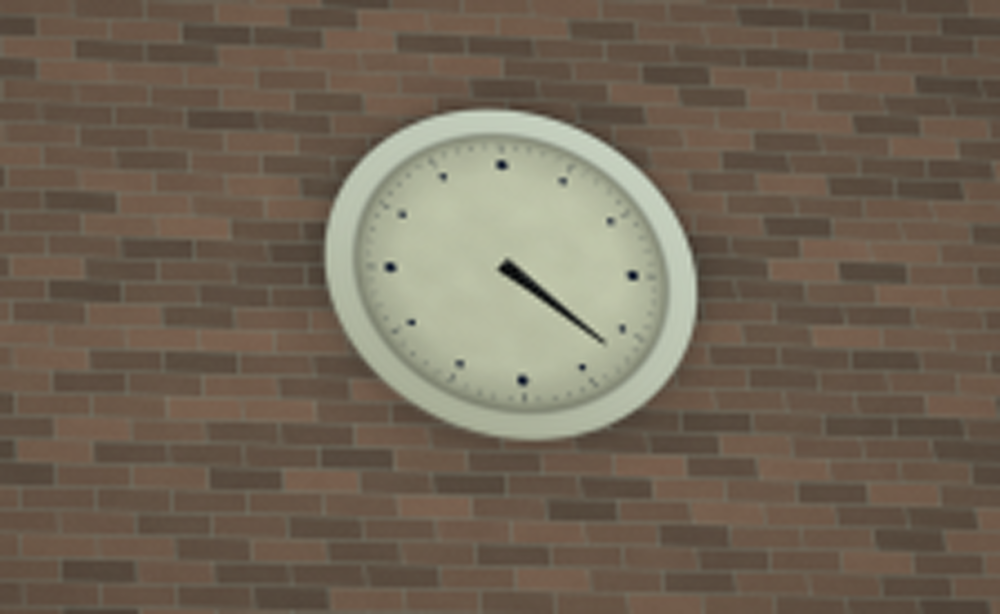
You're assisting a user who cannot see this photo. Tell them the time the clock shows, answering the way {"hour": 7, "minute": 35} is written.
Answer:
{"hour": 4, "minute": 22}
